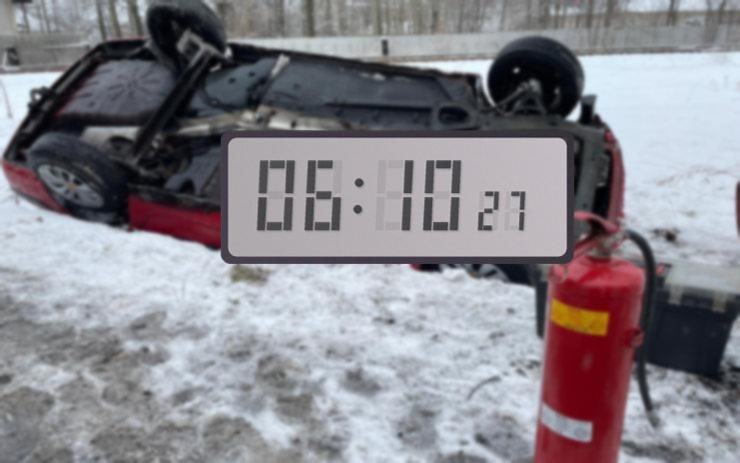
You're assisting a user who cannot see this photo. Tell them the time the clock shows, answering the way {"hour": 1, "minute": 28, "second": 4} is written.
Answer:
{"hour": 6, "minute": 10, "second": 27}
